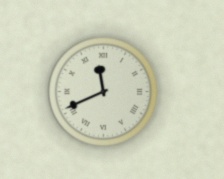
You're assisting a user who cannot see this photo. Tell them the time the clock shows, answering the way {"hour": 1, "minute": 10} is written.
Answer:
{"hour": 11, "minute": 41}
